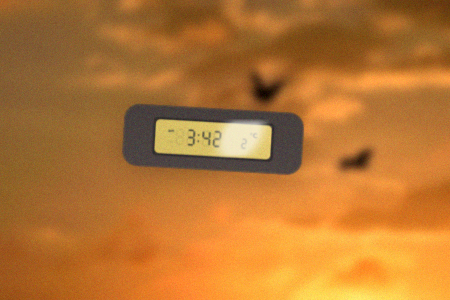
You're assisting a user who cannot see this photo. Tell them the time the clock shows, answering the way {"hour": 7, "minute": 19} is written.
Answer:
{"hour": 3, "minute": 42}
